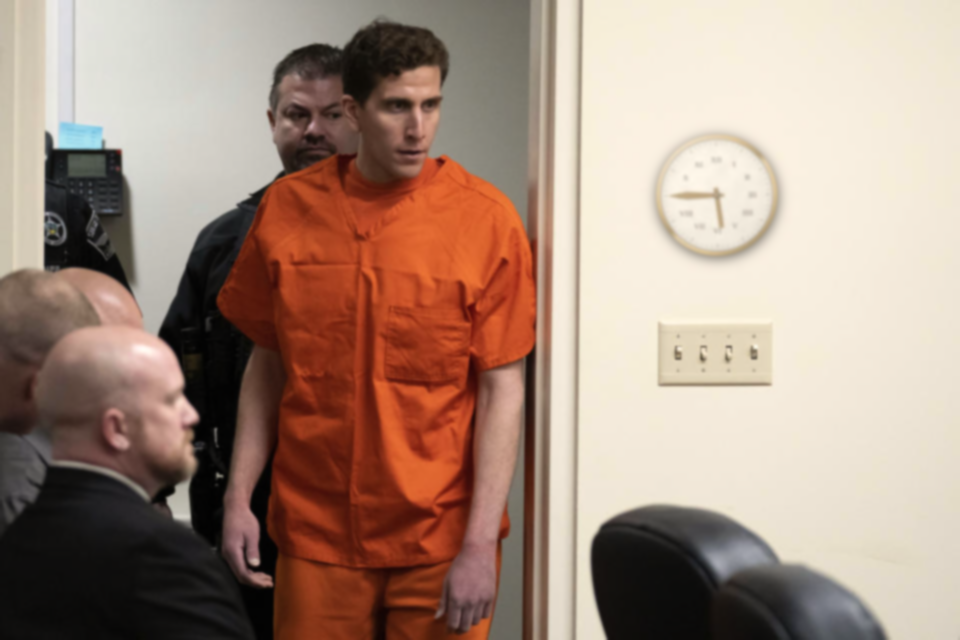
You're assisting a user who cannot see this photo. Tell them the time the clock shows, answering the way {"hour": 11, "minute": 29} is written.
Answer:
{"hour": 5, "minute": 45}
